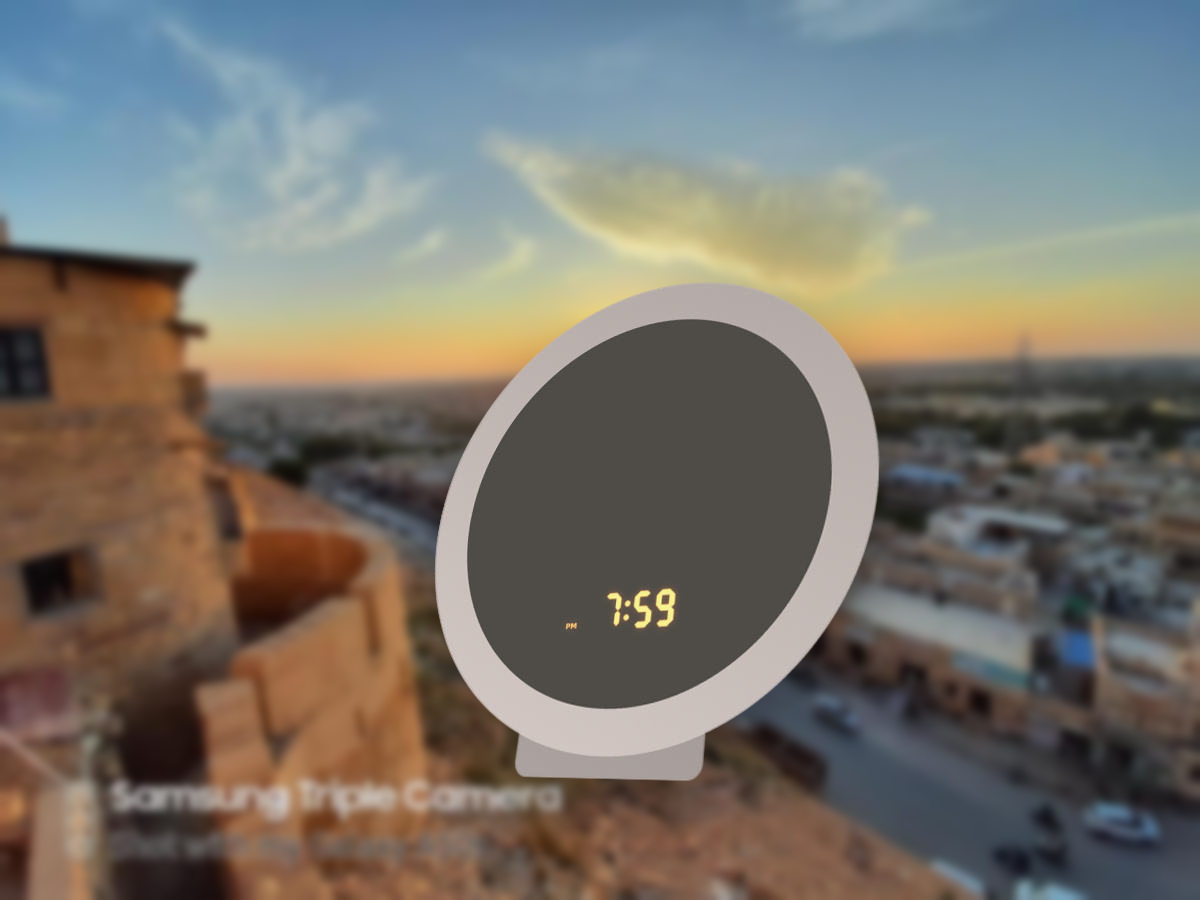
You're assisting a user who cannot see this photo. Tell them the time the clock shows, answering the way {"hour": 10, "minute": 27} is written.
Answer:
{"hour": 7, "minute": 59}
